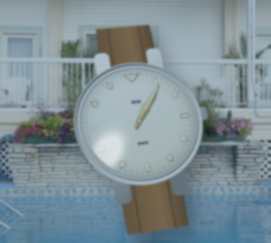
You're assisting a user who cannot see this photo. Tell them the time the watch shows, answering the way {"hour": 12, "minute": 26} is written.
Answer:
{"hour": 1, "minute": 6}
